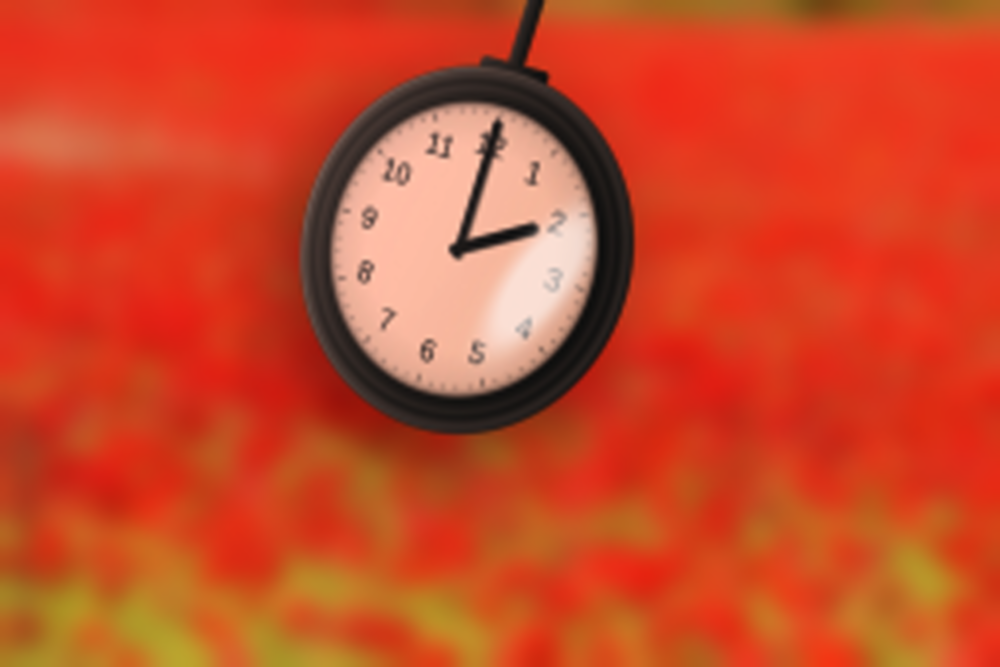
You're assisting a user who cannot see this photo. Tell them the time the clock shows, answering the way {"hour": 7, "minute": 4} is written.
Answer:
{"hour": 2, "minute": 0}
